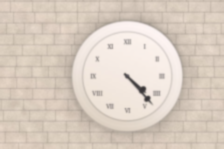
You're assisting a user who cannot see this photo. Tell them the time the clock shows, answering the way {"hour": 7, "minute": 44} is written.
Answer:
{"hour": 4, "minute": 23}
